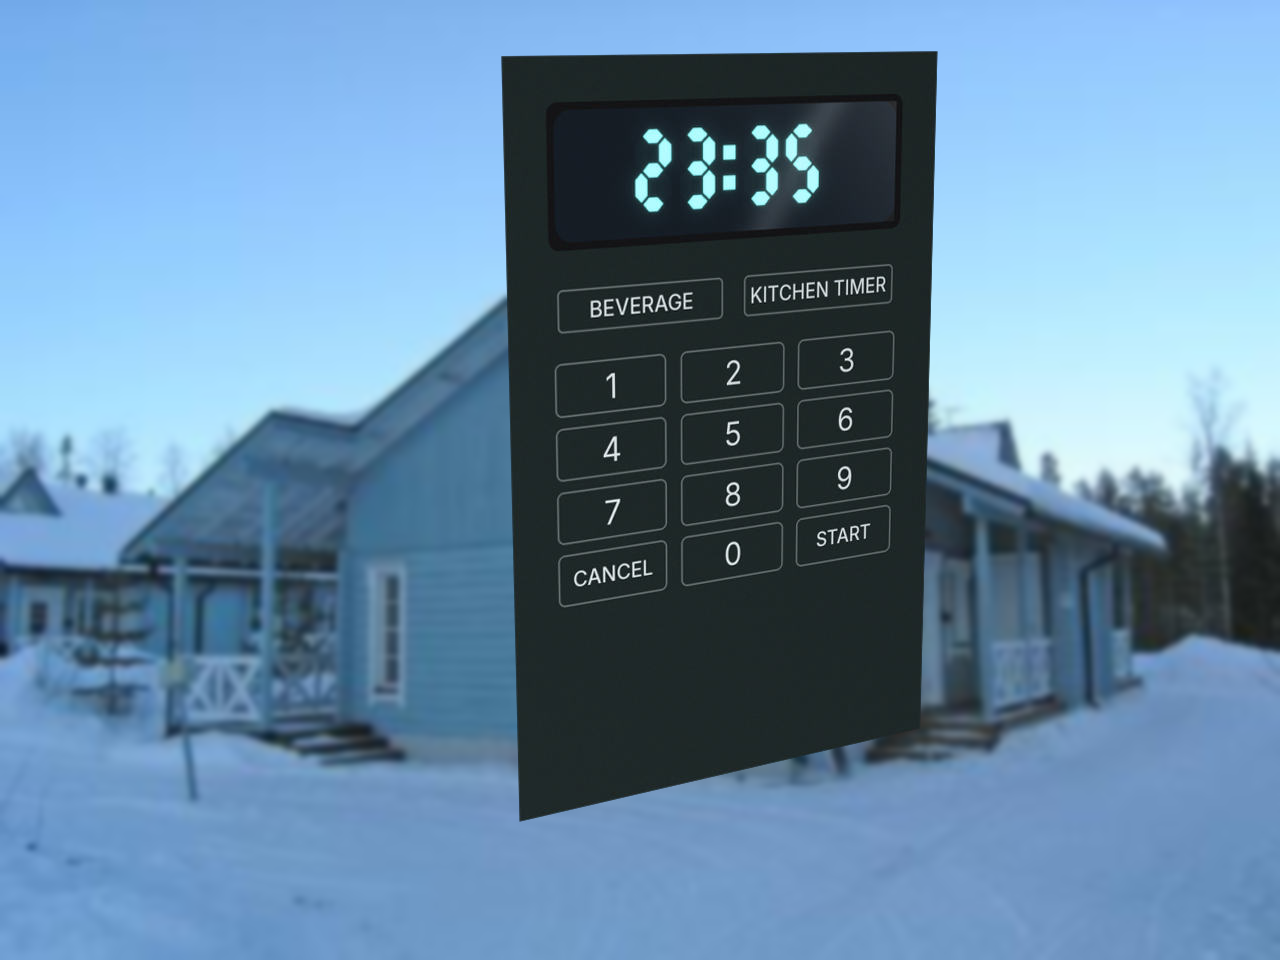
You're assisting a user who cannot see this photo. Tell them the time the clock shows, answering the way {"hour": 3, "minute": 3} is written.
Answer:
{"hour": 23, "minute": 35}
